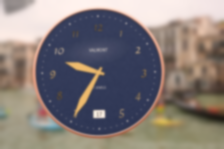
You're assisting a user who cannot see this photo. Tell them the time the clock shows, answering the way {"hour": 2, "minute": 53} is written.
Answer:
{"hour": 9, "minute": 35}
